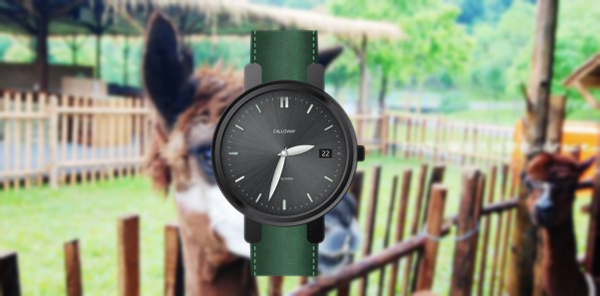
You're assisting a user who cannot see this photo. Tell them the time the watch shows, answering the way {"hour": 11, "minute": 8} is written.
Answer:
{"hour": 2, "minute": 33}
